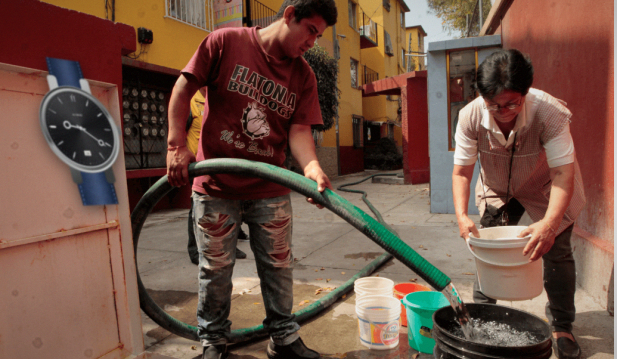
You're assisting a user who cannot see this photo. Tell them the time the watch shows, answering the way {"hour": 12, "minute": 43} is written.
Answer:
{"hour": 9, "minute": 21}
